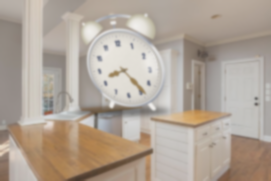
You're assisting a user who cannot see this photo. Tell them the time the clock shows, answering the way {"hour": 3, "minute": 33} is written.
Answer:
{"hour": 8, "minute": 24}
